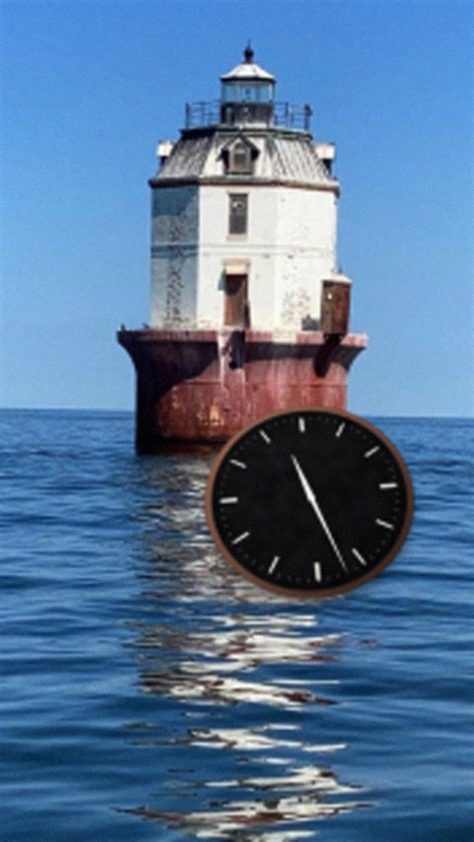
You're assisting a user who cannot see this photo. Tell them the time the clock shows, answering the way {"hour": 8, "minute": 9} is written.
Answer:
{"hour": 11, "minute": 27}
